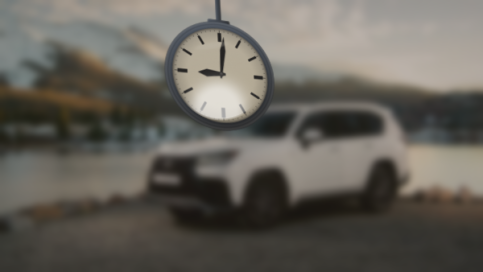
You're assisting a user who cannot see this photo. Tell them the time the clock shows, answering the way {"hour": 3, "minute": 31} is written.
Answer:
{"hour": 9, "minute": 1}
